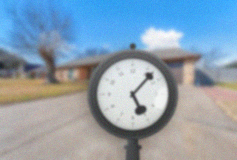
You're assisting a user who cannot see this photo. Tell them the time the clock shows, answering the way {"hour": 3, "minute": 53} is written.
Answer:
{"hour": 5, "minute": 7}
